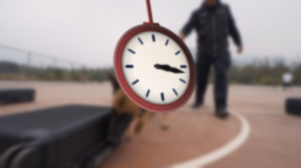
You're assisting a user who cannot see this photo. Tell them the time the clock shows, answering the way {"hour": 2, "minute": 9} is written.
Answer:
{"hour": 3, "minute": 17}
